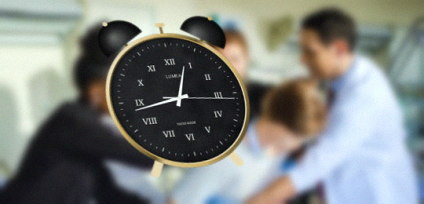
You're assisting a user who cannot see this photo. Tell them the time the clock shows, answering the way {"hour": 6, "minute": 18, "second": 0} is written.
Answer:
{"hour": 12, "minute": 43, "second": 16}
